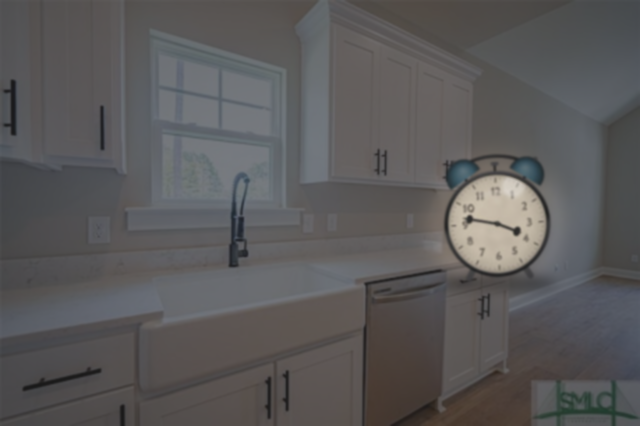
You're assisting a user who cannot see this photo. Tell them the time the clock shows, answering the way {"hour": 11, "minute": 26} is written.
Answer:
{"hour": 3, "minute": 47}
